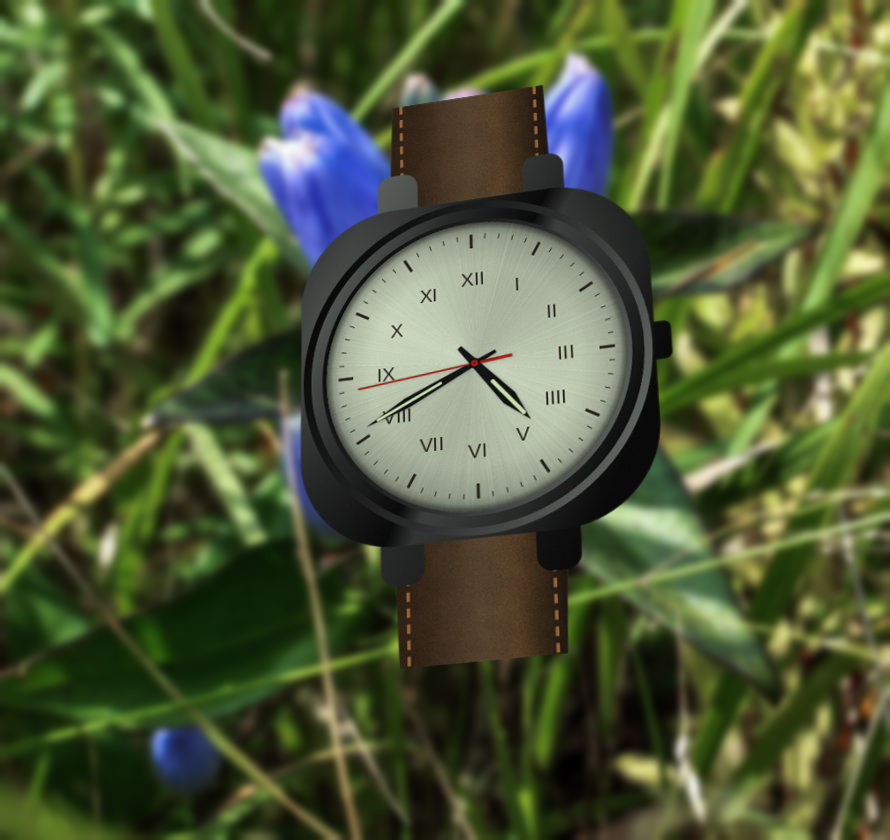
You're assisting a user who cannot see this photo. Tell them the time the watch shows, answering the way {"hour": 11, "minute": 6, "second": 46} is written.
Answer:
{"hour": 4, "minute": 40, "second": 44}
